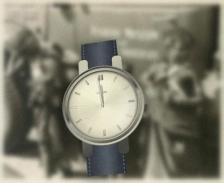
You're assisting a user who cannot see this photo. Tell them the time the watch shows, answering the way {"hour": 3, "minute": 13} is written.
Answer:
{"hour": 11, "minute": 59}
